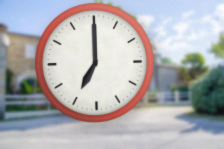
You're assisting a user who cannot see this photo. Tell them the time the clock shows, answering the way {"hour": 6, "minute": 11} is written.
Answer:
{"hour": 7, "minute": 0}
